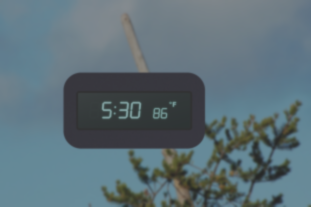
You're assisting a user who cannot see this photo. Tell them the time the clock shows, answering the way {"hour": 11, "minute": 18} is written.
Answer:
{"hour": 5, "minute": 30}
